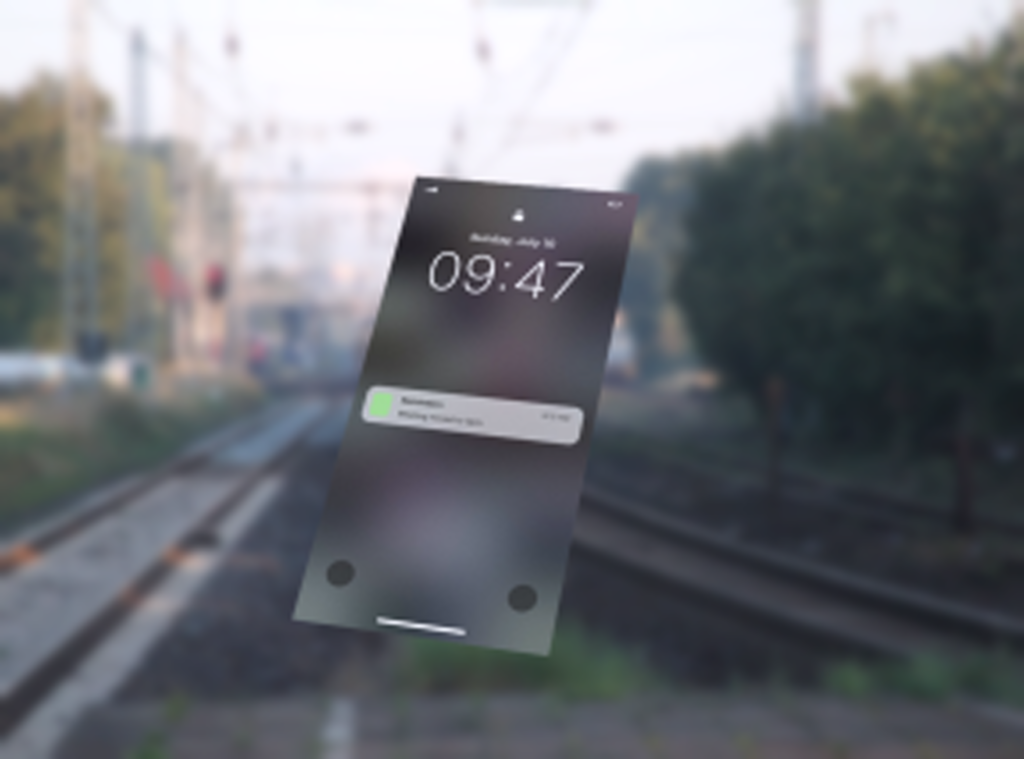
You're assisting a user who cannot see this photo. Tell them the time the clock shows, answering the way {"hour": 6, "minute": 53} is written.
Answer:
{"hour": 9, "minute": 47}
